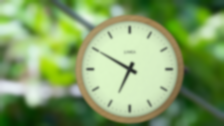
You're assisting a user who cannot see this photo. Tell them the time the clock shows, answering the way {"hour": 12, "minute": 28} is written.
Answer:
{"hour": 6, "minute": 50}
